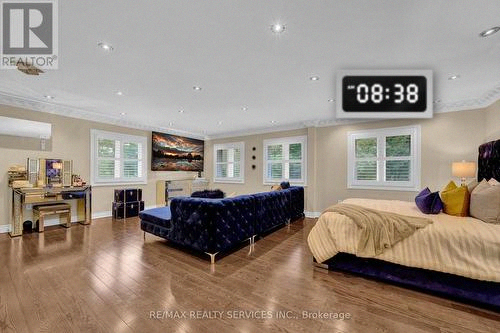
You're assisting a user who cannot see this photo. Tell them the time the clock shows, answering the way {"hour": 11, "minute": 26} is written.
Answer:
{"hour": 8, "minute": 38}
